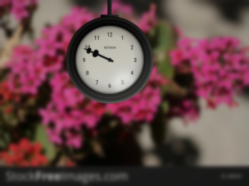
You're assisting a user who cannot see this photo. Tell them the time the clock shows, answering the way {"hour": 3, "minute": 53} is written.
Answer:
{"hour": 9, "minute": 49}
